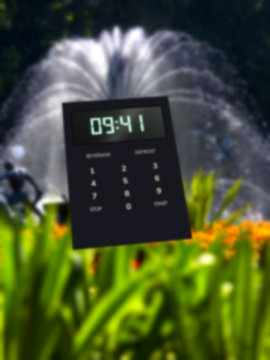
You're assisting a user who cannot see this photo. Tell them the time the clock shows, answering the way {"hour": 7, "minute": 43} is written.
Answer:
{"hour": 9, "minute": 41}
